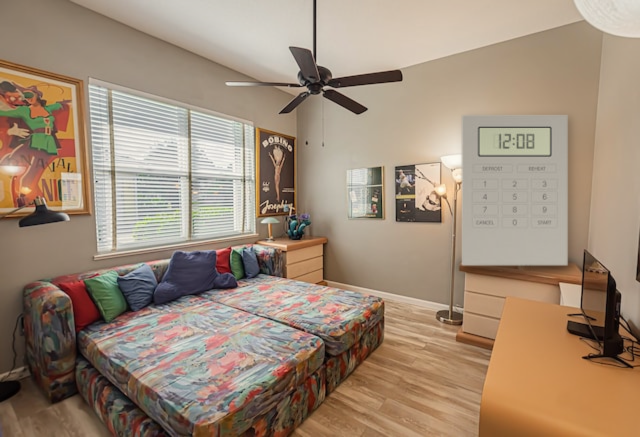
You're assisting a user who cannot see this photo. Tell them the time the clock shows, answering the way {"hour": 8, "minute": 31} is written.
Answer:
{"hour": 12, "minute": 8}
